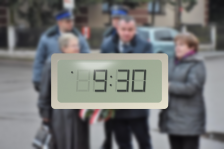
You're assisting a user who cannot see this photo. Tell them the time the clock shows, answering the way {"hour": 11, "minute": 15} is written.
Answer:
{"hour": 9, "minute": 30}
